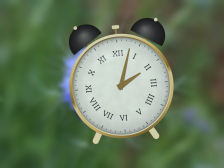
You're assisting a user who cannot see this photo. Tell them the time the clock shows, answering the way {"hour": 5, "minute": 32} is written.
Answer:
{"hour": 2, "minute": 3}
